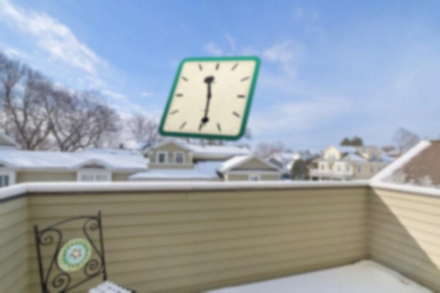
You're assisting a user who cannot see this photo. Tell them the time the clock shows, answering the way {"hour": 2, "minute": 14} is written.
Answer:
{"hour": 11, "minute": 29}
